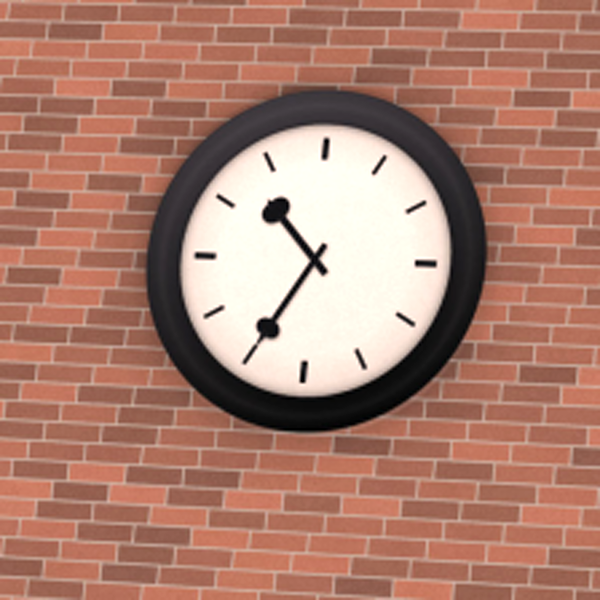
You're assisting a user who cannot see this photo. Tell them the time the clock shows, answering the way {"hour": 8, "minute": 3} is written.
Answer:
{"hour": 10, "minute": 35}
